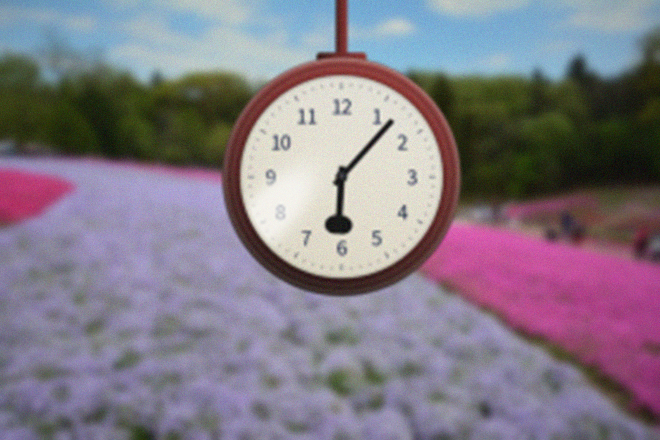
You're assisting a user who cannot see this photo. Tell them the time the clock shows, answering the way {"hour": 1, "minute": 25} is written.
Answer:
{"hour": 6, "minute": 7}
